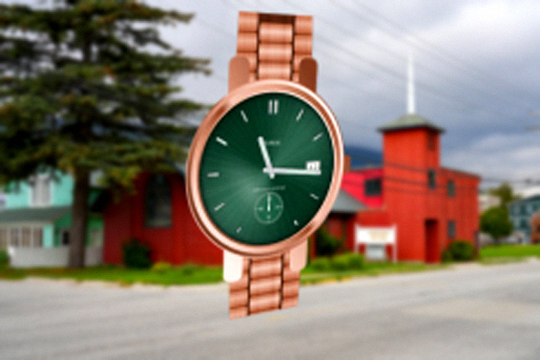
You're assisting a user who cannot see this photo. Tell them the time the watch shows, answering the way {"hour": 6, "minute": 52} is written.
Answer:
{"hour": 11, "minute": 16}
